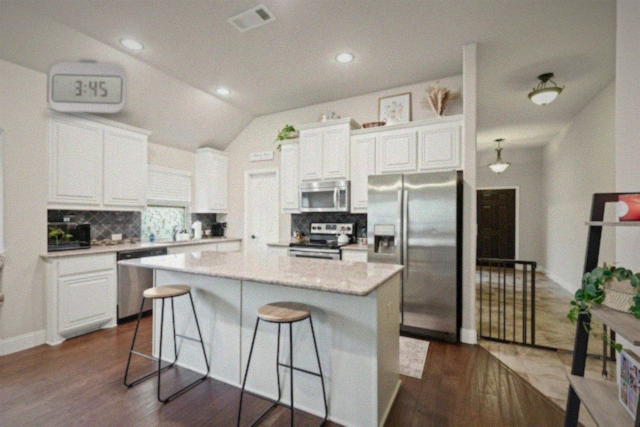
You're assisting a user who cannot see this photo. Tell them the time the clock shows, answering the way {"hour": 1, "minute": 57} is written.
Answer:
{"hour": 3, "minute": 45}
